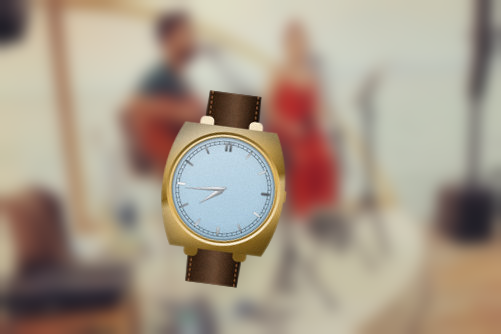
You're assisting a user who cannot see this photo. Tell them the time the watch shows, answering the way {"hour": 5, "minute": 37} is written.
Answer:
{"hour": 7, "minute": 44}
